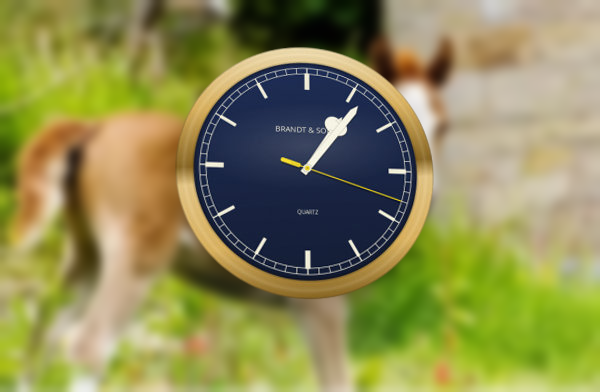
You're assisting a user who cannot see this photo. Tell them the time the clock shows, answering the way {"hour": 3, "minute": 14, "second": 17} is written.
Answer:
{"hour": 1, "minute": 6, "second": 18}
